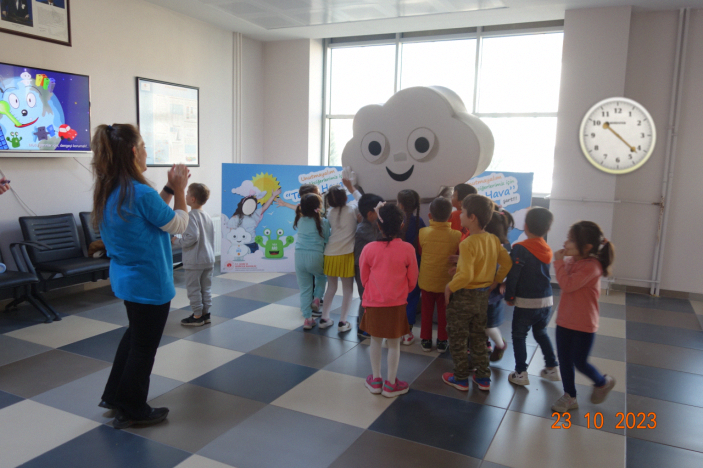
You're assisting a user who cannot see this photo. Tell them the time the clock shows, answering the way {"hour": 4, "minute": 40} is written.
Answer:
{"hour": 10, "minute": 22}
